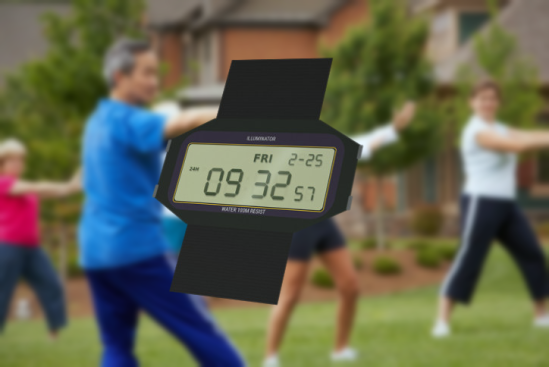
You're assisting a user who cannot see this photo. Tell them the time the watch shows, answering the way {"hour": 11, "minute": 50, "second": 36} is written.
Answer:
{"hour": 9, "minute": 32, "second": 57}
